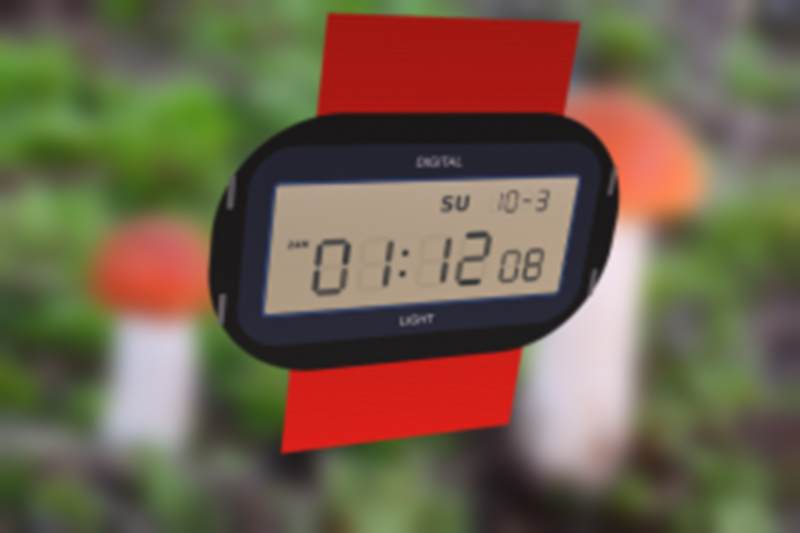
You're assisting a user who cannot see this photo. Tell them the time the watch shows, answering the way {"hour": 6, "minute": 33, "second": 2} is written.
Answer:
{"hour": 1, "minute": 12, "second": 8}
